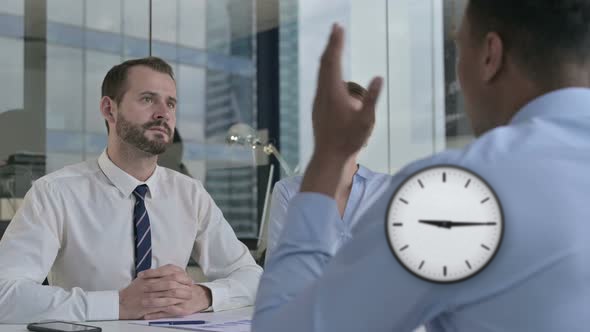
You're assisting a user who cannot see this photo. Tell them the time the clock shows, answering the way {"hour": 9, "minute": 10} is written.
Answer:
{"hour": 9, "minute": 15}
